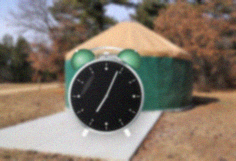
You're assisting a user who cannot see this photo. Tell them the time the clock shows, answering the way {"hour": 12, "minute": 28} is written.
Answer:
{"hour": 7, "minute": 4}
